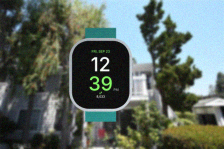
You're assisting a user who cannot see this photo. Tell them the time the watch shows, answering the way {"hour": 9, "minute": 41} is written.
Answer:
{"hour": 12, "minute": 39}
